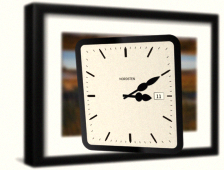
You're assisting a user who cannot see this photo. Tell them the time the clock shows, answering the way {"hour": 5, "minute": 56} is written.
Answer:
{"hour": 3, "minute": 10}
